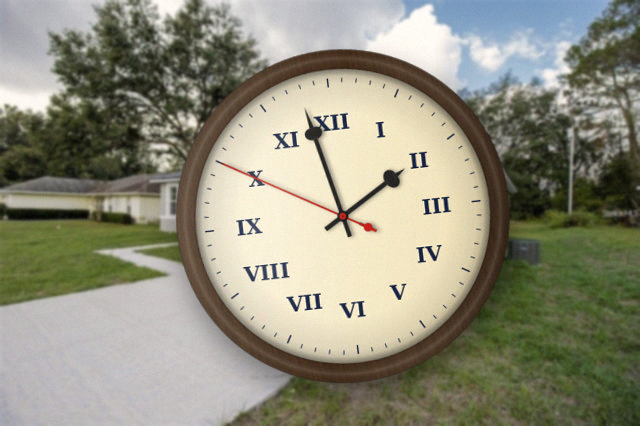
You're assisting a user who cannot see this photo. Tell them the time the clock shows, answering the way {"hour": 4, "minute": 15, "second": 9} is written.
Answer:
{"hour": 1, "minute": 57, "second": 50}
